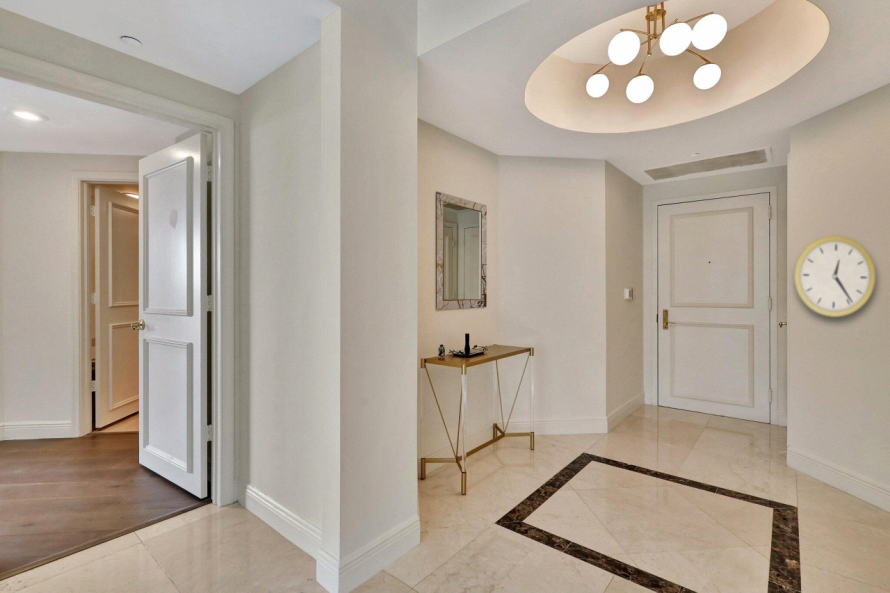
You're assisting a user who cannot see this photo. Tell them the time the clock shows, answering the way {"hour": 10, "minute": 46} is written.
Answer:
{"hour": 12, "minute": 24}
